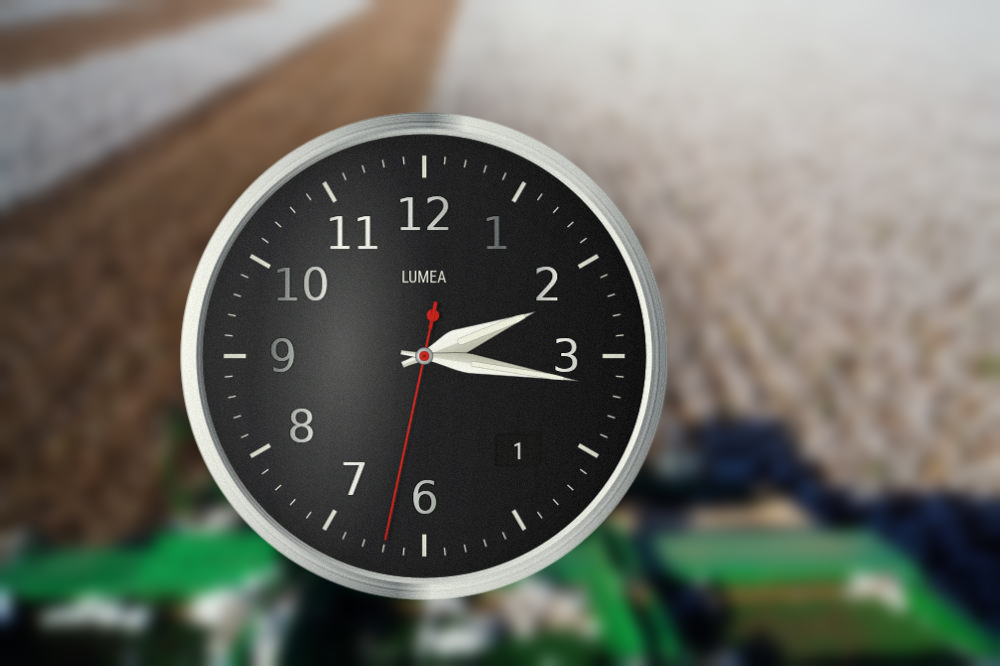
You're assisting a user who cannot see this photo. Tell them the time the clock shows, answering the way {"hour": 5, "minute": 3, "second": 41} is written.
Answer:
{"hour": 2, "minute": 16, "second": 32}
